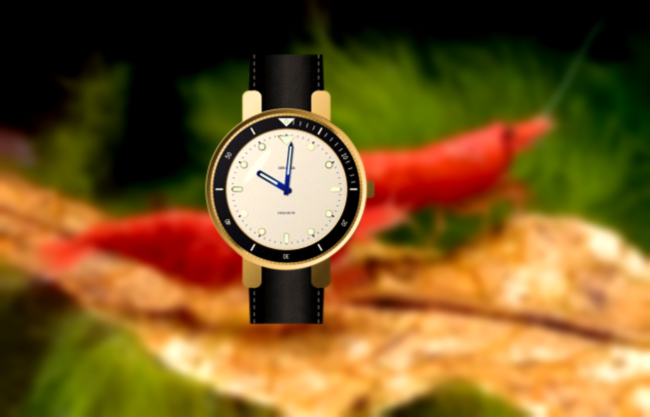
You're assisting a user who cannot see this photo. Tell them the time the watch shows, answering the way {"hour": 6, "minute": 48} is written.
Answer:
{"hour": 10, "minute": 1}
